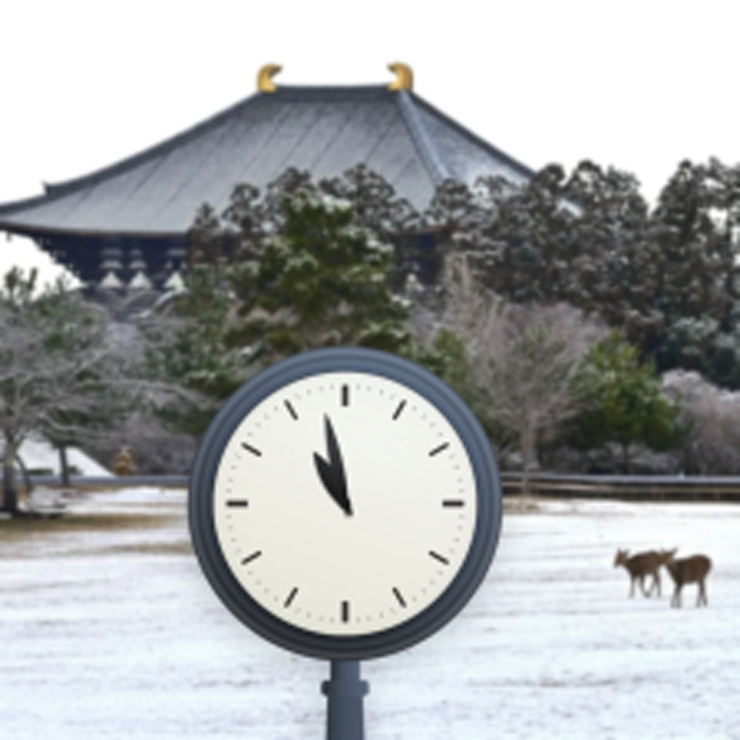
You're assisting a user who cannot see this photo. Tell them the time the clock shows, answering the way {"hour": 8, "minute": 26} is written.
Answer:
{"hour": 10, "minute": 58}
